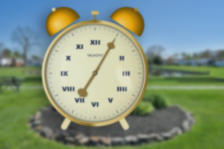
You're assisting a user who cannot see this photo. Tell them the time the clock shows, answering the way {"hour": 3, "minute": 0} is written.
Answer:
{"hour": 7, "minute": 5}
